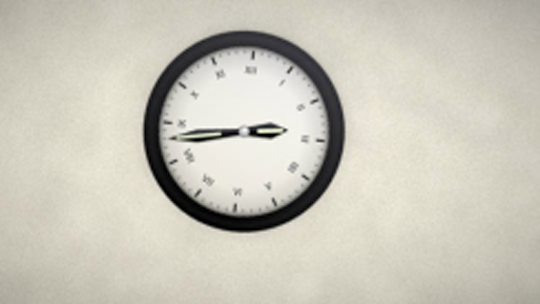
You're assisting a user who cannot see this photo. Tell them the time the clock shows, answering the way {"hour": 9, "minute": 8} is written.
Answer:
{"hour": 2, "minute": 43}
